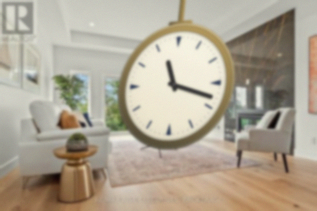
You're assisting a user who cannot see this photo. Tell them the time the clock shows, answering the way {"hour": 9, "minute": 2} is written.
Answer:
{"hour": 11, "minute": 18}
